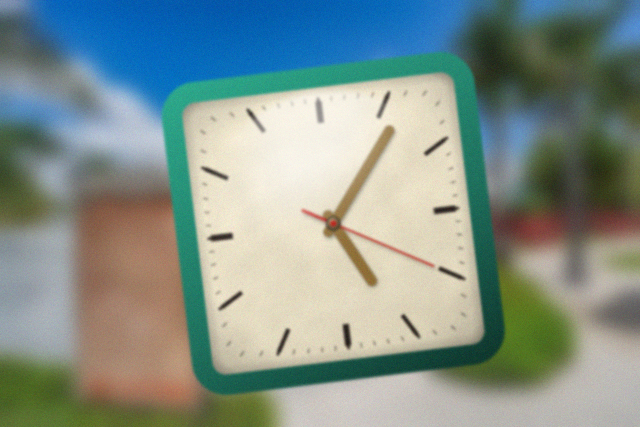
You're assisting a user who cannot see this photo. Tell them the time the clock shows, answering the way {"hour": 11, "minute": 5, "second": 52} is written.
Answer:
{"hour": 5, "minute": 6, "second": 20}
